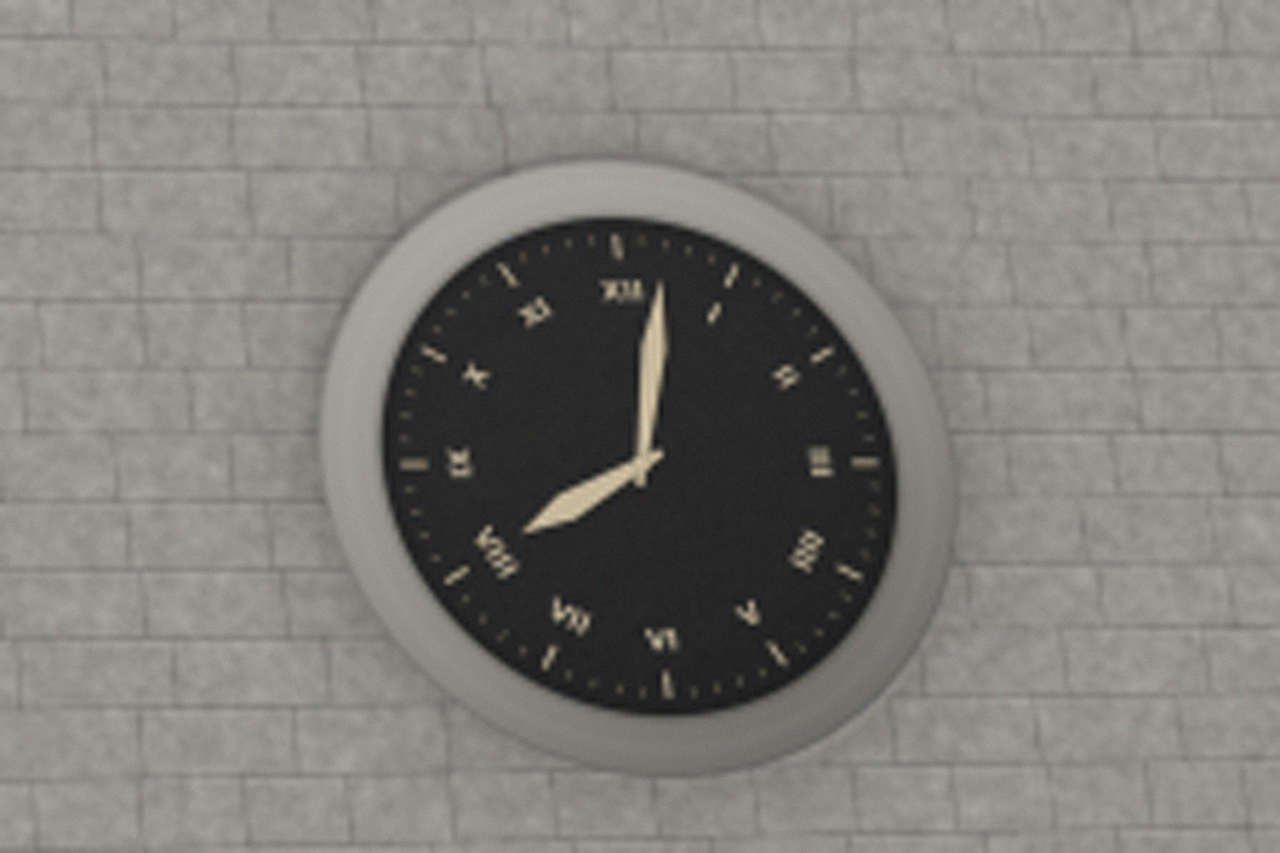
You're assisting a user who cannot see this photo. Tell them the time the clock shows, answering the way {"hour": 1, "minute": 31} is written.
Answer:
{"hour": 8, "minute": 2}
